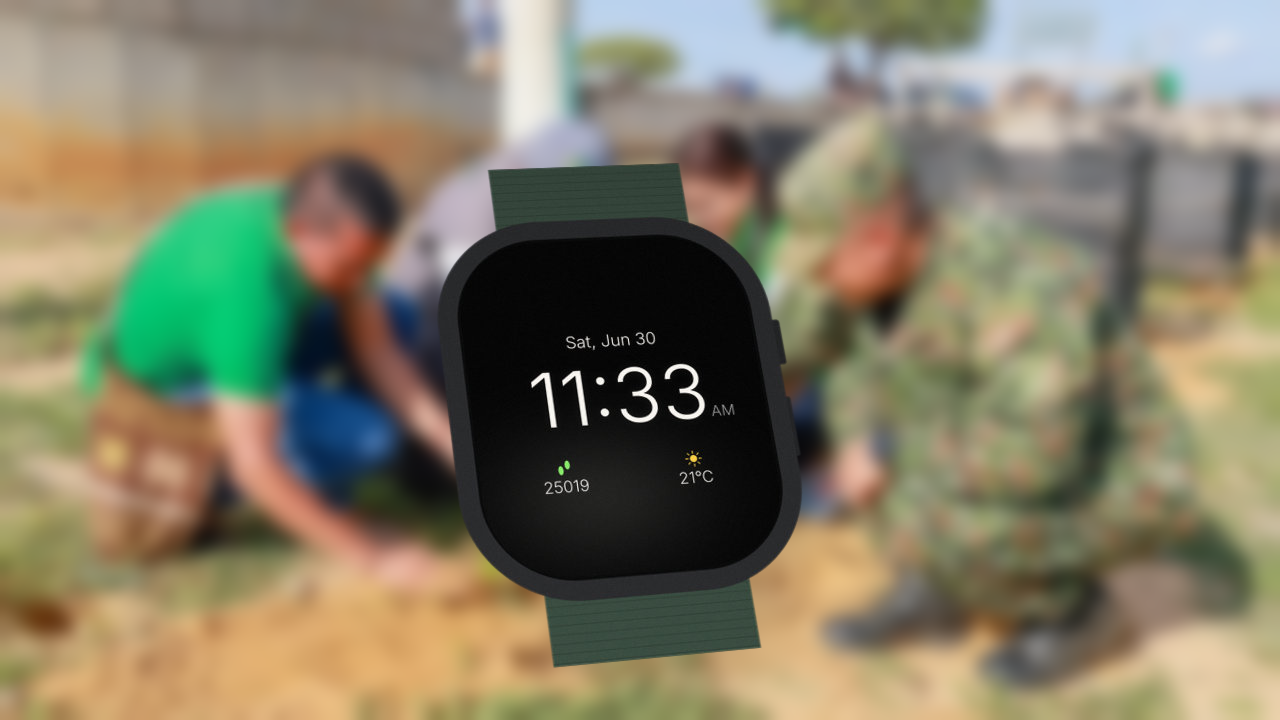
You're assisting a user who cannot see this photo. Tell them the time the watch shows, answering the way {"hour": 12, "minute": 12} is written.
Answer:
{"hour": 11, "minute": 33}
